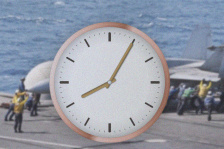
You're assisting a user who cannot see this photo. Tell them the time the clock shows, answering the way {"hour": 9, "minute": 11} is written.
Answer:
{"hour": 8, "minute": 5}
